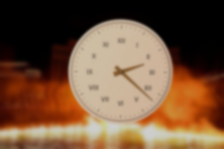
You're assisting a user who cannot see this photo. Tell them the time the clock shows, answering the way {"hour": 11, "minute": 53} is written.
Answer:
{"hour": 2, "minute": 22}
